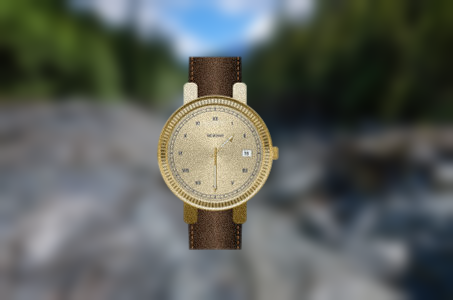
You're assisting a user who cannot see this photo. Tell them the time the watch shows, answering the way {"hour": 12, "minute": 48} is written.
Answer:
{"hour": 1, "minute": 30}
